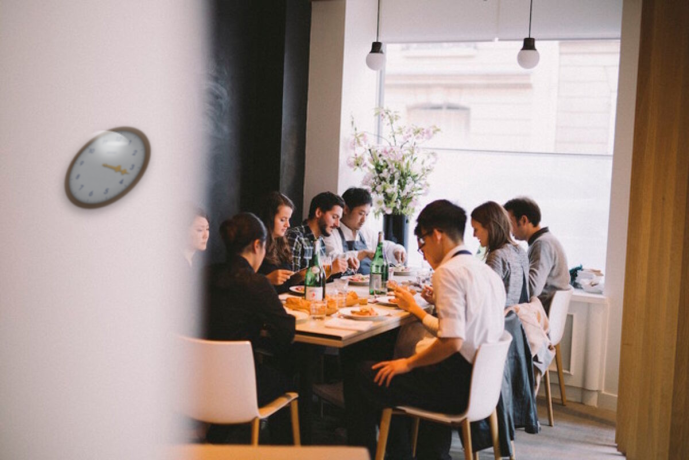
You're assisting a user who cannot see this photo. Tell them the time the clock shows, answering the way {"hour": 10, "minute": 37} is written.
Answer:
{"hour": 3, "minute": 17}
